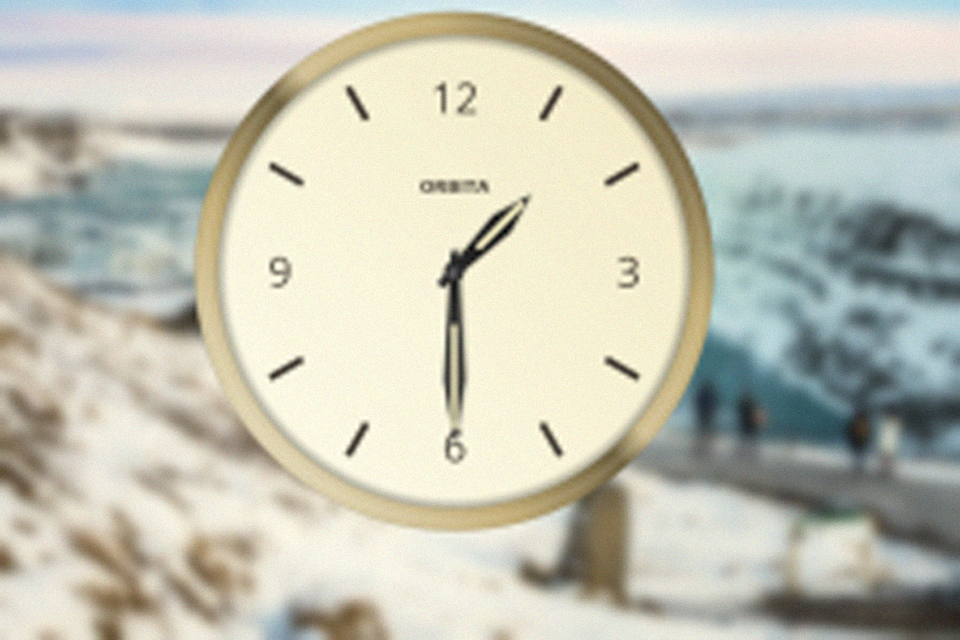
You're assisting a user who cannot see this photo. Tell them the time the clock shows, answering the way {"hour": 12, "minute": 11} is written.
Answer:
{"hour": 1, "minute": 30}
